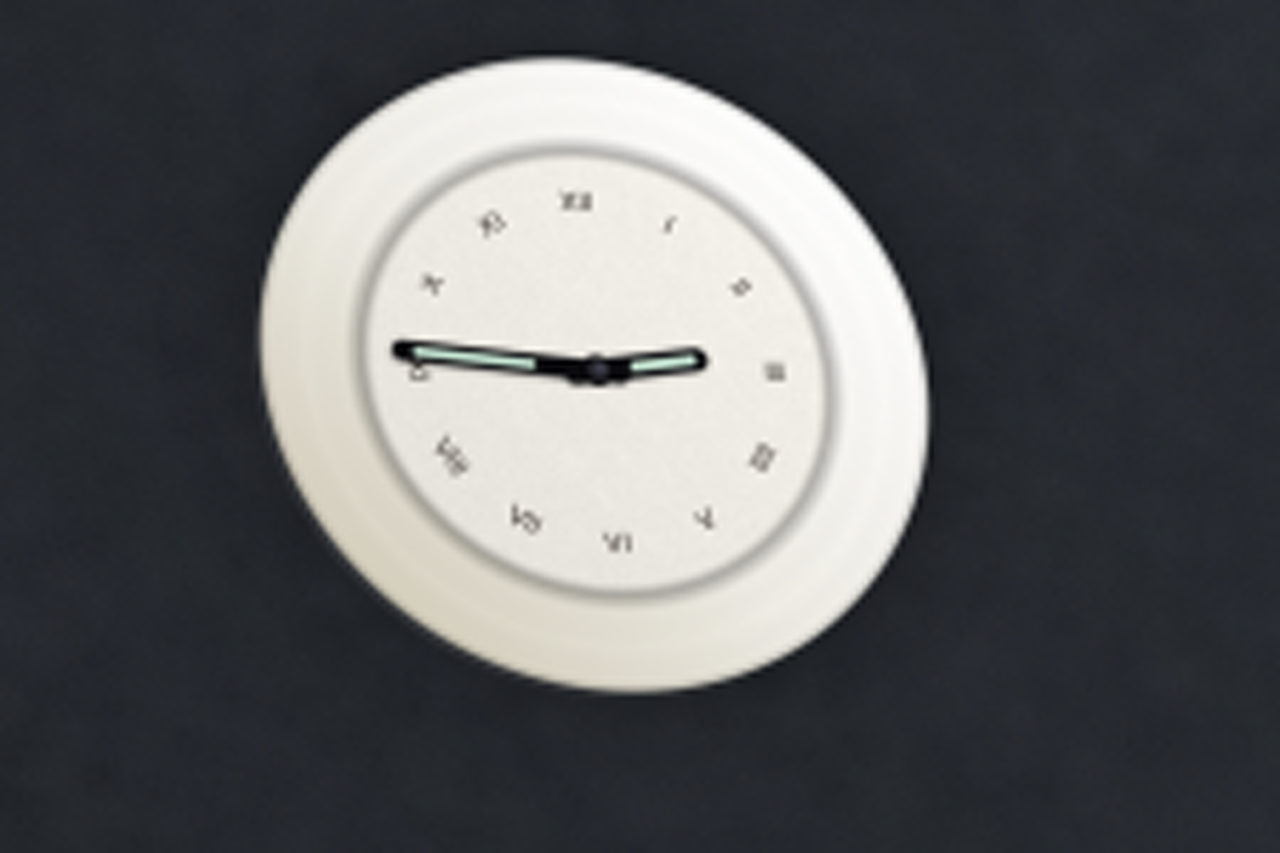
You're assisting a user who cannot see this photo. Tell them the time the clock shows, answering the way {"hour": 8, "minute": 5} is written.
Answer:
{"hour": 2, "minute": 46}
